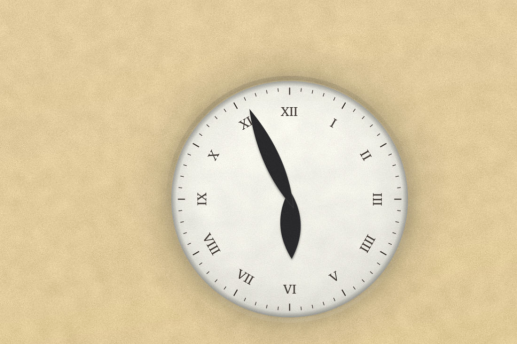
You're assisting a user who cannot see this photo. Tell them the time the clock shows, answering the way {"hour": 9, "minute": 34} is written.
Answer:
{"hour": 5, "minute": 56}
